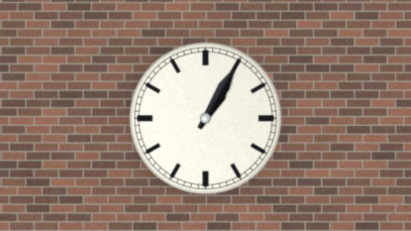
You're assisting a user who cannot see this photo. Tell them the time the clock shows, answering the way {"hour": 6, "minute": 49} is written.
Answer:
{"hour": 1, "minute": 5}
